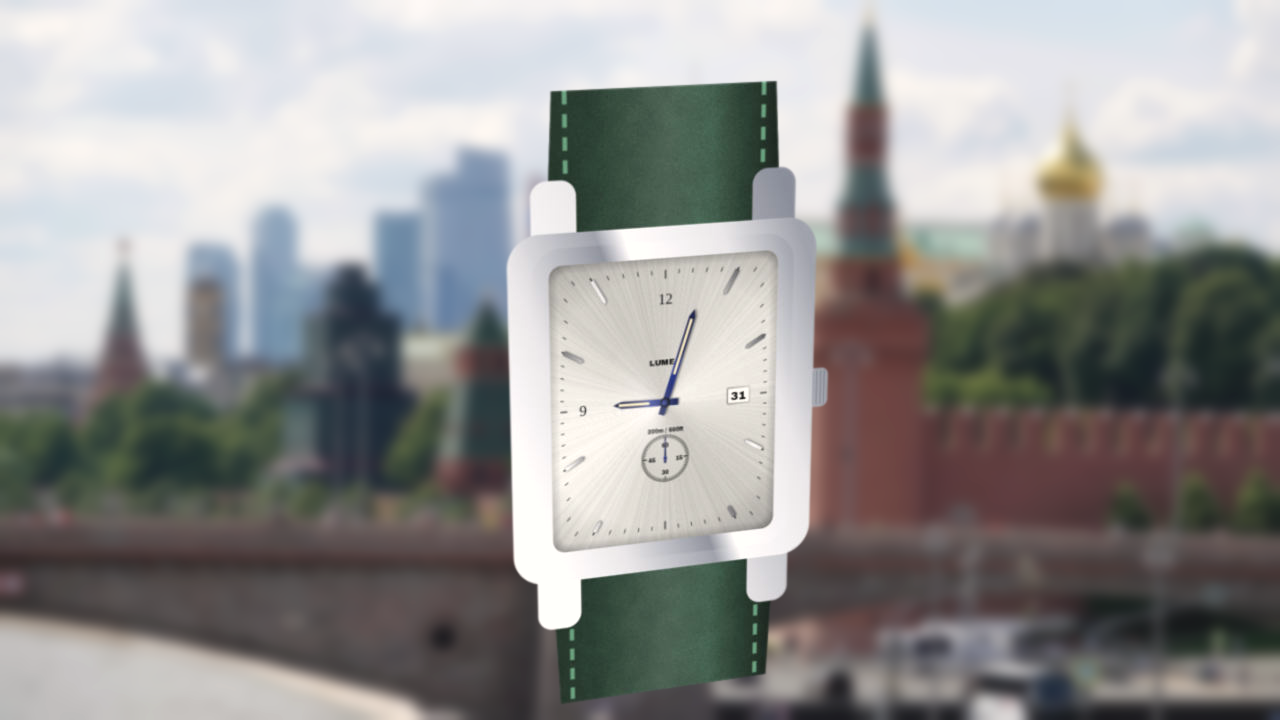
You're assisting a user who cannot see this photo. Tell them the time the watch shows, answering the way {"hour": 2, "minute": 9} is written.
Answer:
{"hour": 9, "minute": 3}
